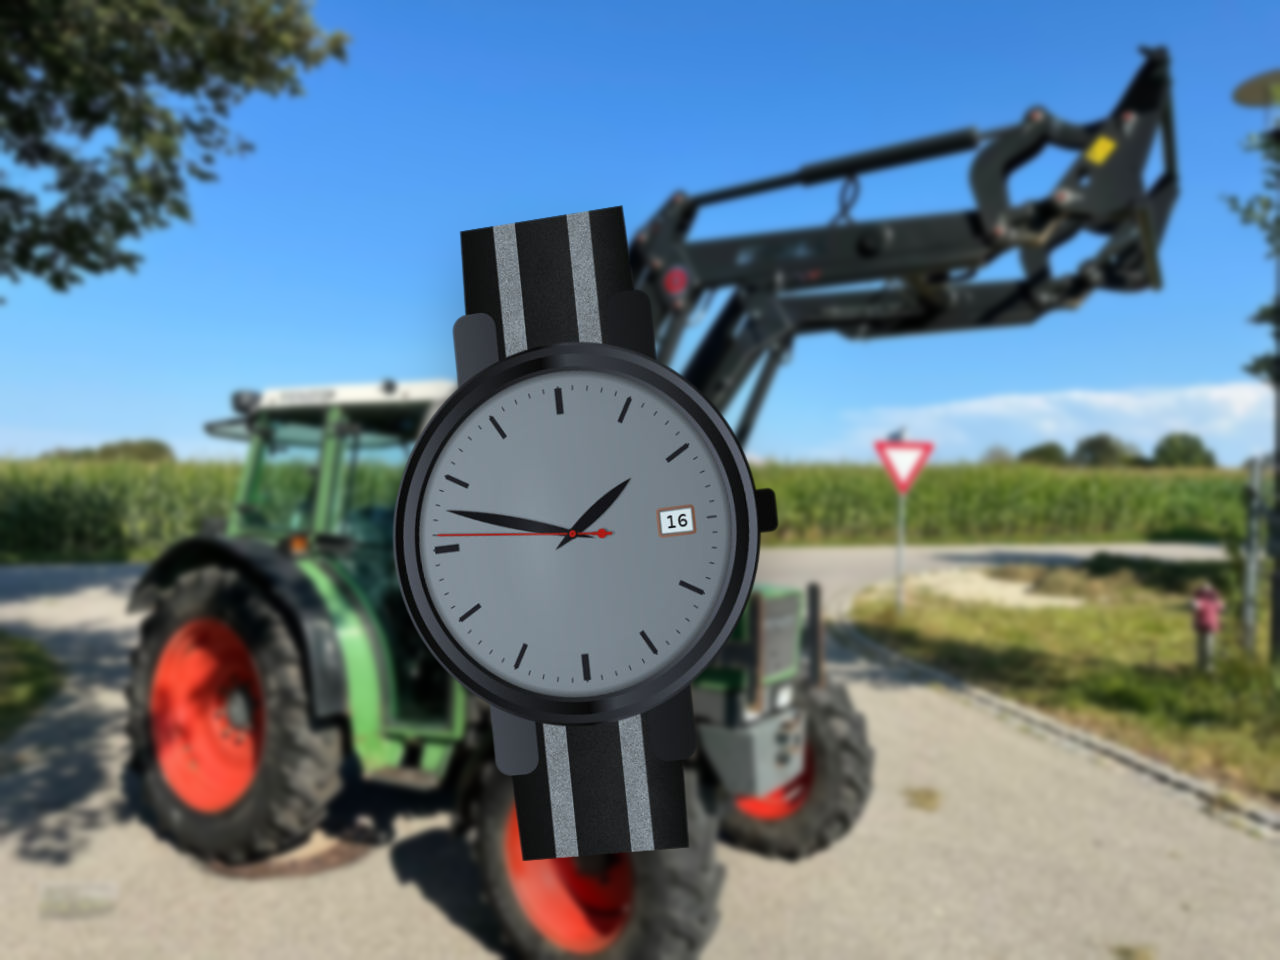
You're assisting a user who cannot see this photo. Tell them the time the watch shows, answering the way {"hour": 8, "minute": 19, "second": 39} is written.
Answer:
{"hour": 1, "minute": 47, "second": 46}
